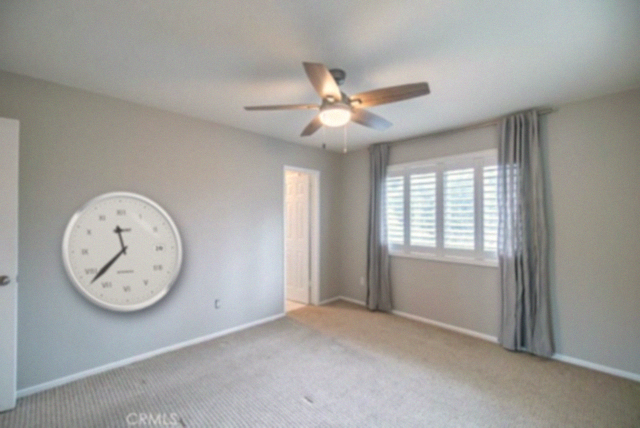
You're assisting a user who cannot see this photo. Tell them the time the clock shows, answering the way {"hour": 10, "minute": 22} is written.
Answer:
{"hour": 11, "minute": 38}
